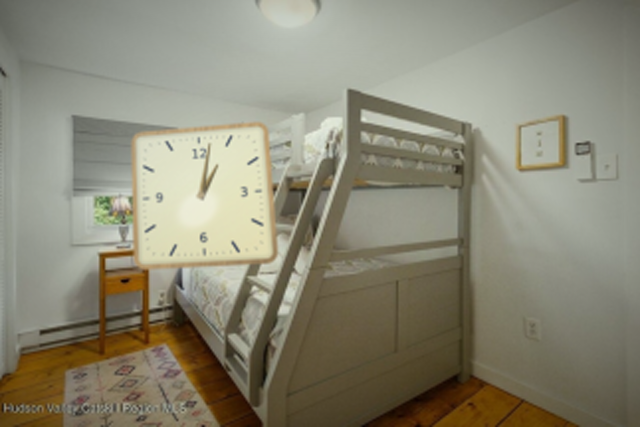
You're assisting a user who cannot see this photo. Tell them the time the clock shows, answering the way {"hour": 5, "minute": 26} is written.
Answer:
{"hour": 1, "minute": 2}
